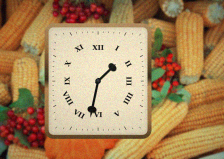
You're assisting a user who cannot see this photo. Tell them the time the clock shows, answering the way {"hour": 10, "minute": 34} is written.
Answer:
{"hour": 1, "minute": 32}
